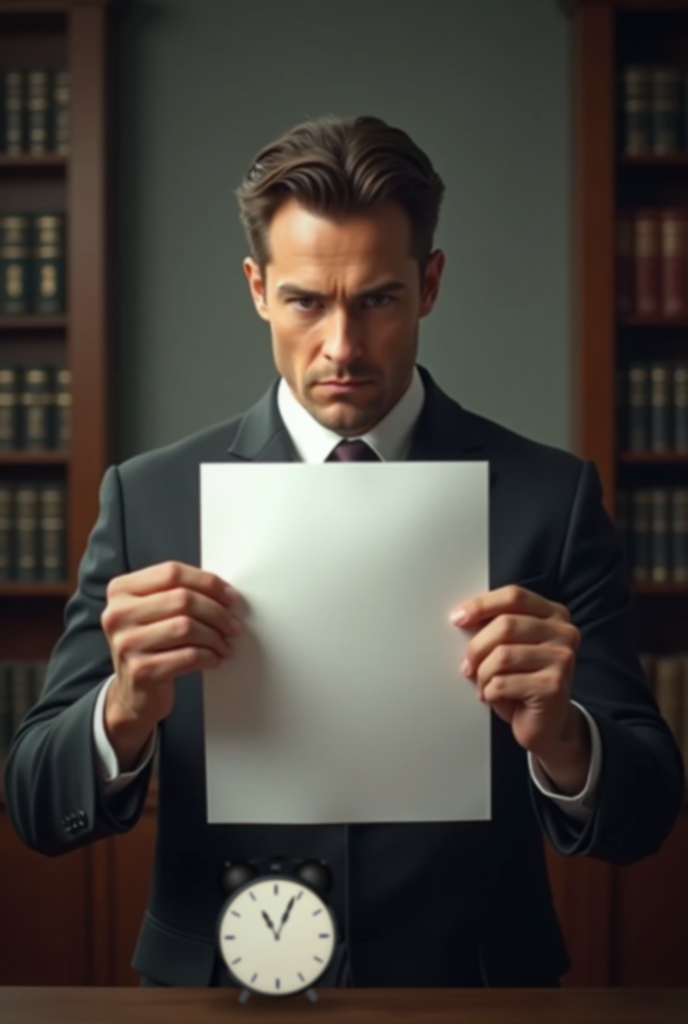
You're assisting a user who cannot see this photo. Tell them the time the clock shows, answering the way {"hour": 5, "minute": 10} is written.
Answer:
{"hour": 11, "minute": 4}
